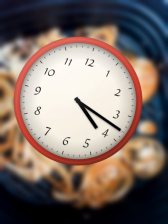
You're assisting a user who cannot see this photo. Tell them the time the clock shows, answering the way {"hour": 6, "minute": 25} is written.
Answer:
{"hour": 4, "minute": 18}
